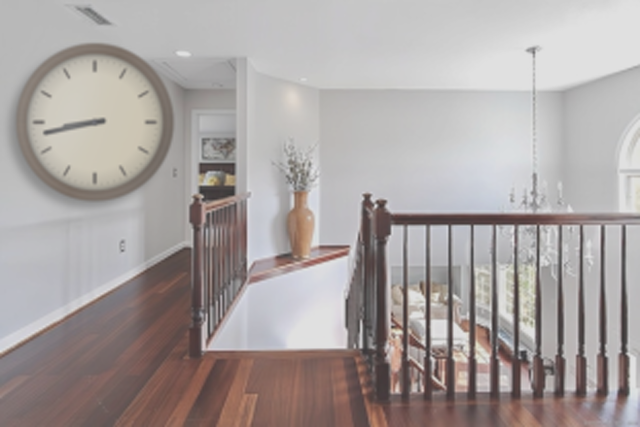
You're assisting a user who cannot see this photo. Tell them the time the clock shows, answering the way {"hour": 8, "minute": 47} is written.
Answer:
{"hour": 8, "minute": 43}
